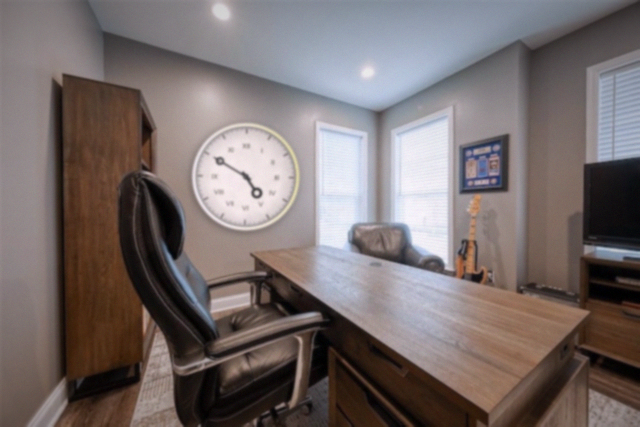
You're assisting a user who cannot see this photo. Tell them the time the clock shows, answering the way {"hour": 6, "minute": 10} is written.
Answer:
{"hour": 4, "minute": 50}
